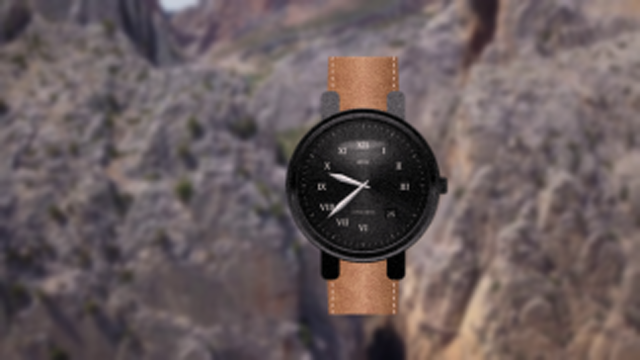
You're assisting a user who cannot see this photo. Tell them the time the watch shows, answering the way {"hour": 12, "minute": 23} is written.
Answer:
{"hour": 9, "minute": 38}
